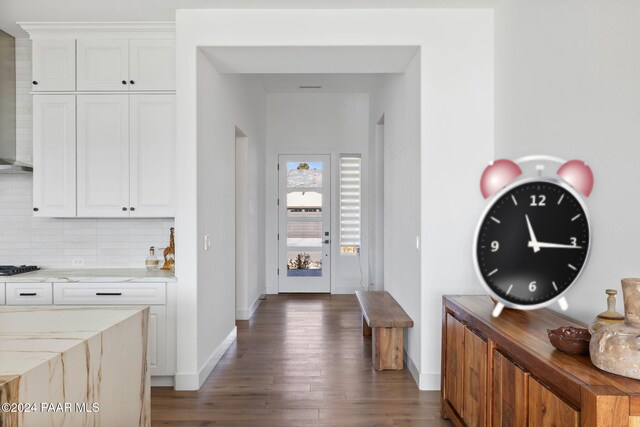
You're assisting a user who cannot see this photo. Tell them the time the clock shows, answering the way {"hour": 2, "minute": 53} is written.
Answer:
{"hour": 11, "minute": 16}
